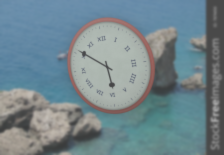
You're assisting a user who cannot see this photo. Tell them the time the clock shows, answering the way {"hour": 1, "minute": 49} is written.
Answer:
{"hour": 5, "minute": 51}
